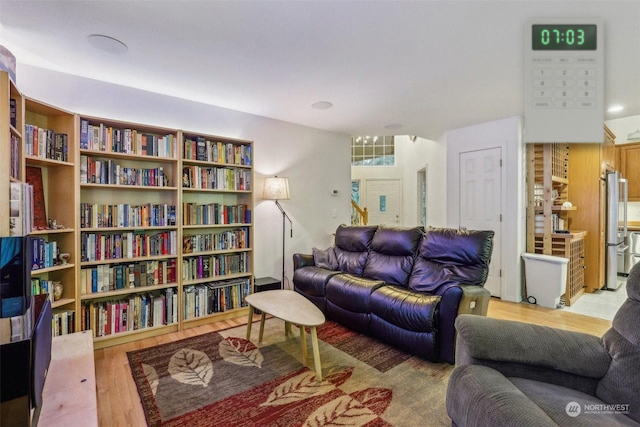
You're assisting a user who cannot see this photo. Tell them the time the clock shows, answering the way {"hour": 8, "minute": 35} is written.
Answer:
{"hour": 7, "minute": 3}
